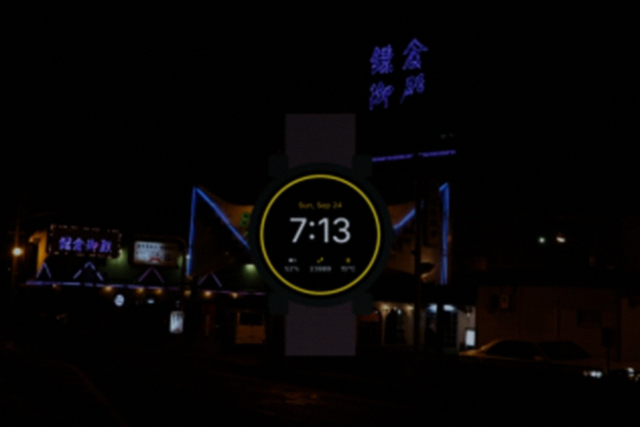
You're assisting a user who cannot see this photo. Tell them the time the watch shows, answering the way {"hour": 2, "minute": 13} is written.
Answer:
{"hour": 7, "minute": 13}
